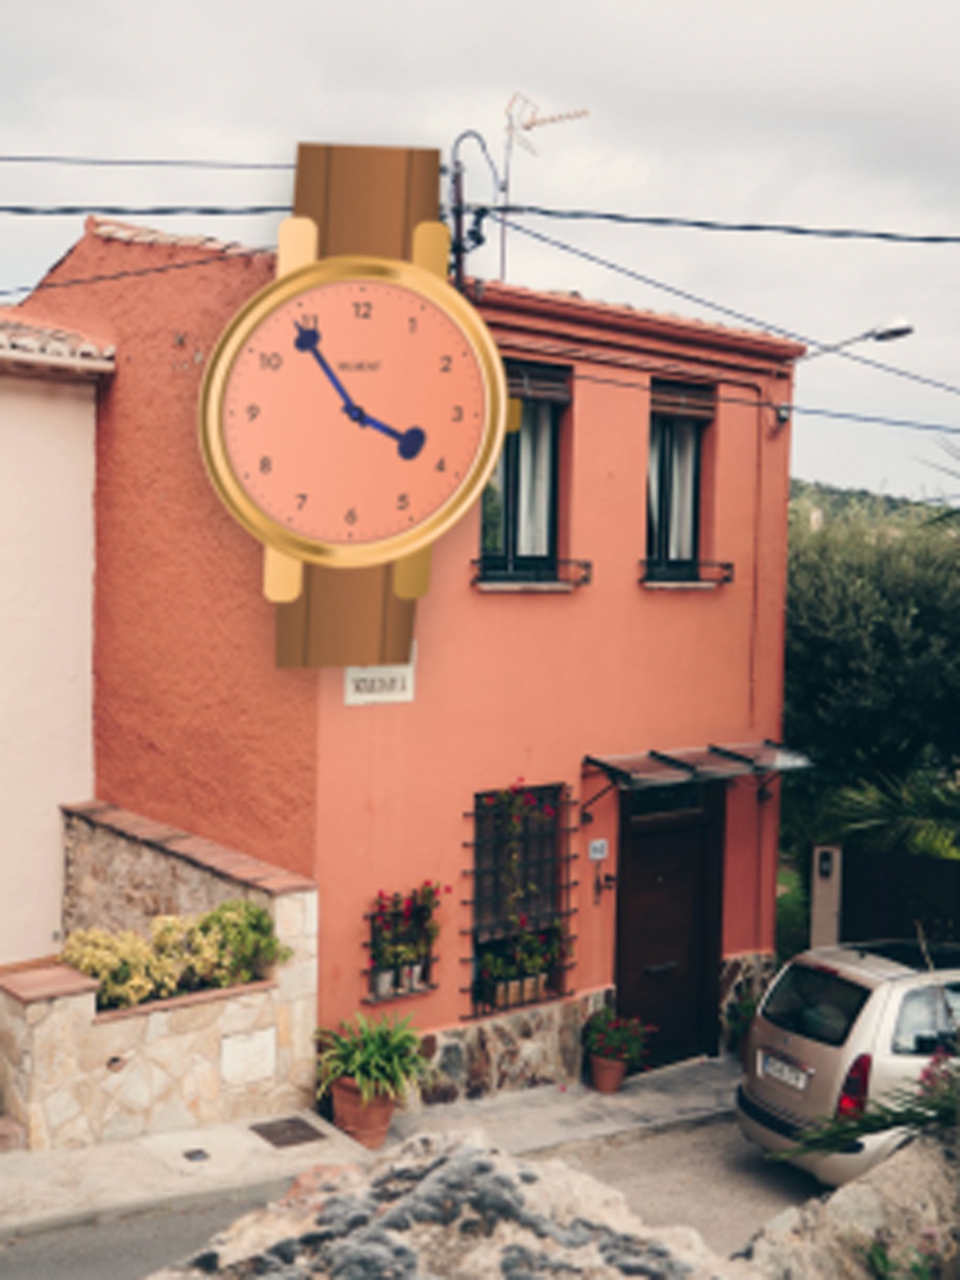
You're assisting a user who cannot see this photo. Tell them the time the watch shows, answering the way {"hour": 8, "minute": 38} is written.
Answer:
{"hour": 3, "minute": 54}
